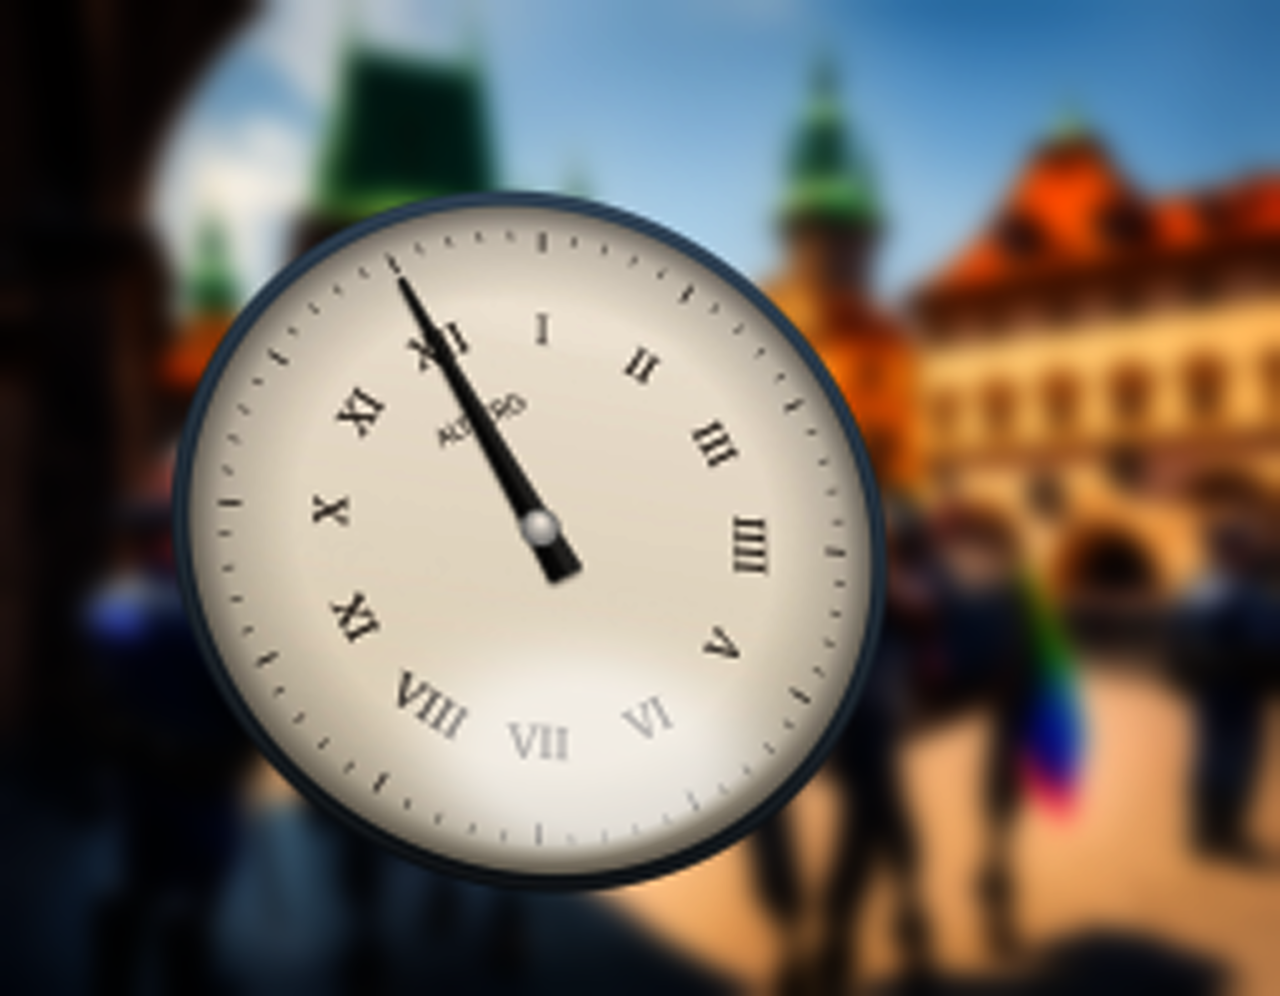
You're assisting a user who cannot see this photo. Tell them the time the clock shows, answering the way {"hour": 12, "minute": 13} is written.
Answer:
{"hour": 12, "minute": 0}
